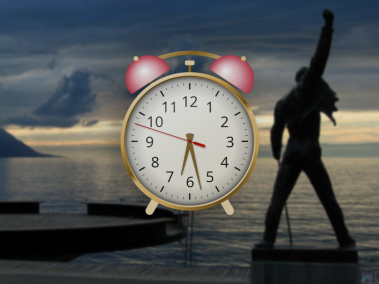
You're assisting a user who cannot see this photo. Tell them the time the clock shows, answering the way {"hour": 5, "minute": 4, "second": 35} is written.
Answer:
{"hour": 6, "minute": 27, "second": 48}
